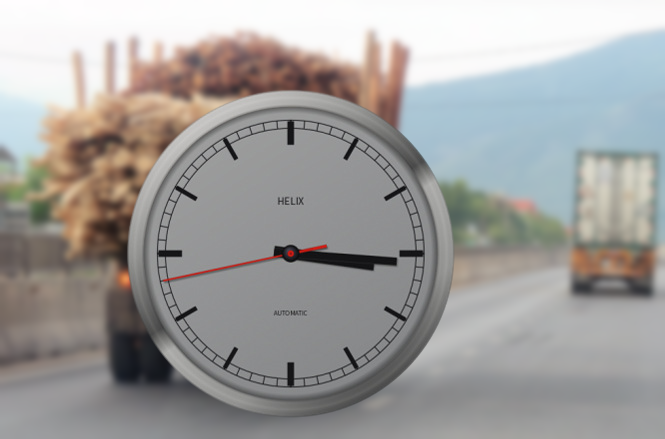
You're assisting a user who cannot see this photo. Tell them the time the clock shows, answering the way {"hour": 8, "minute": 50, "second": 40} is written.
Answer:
{"hour": 3, "minute": 15, "second": 43}
